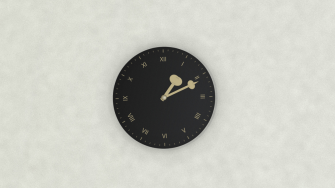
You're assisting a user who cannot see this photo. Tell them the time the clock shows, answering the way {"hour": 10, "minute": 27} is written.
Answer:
{"hour": 1, "minute": 11}
